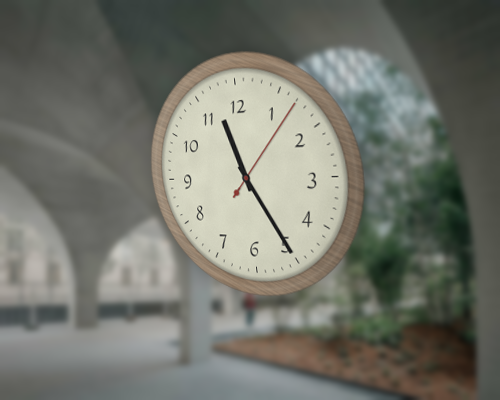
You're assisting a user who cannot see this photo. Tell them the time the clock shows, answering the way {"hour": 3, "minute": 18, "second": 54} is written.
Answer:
{"hour": 11, "minute": 25, "second": 7}
